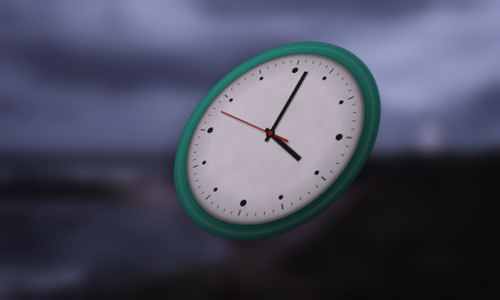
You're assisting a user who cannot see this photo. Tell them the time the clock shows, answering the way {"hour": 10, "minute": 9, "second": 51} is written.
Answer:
{"hour": 4, "minute": 1, "second": 48}
